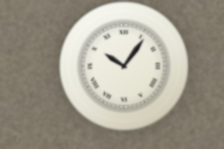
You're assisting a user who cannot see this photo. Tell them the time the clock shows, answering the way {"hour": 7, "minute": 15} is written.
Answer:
{"hour": 10, "minute": 6}
